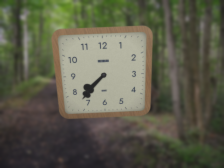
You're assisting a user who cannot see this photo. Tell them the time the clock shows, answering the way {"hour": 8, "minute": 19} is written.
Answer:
{"hour": 7, "minute": 37}
